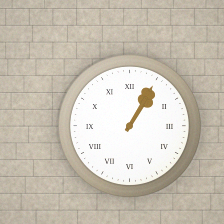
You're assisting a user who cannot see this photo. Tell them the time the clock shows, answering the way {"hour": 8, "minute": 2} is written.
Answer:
{"hour": 1, "minute": 5}
